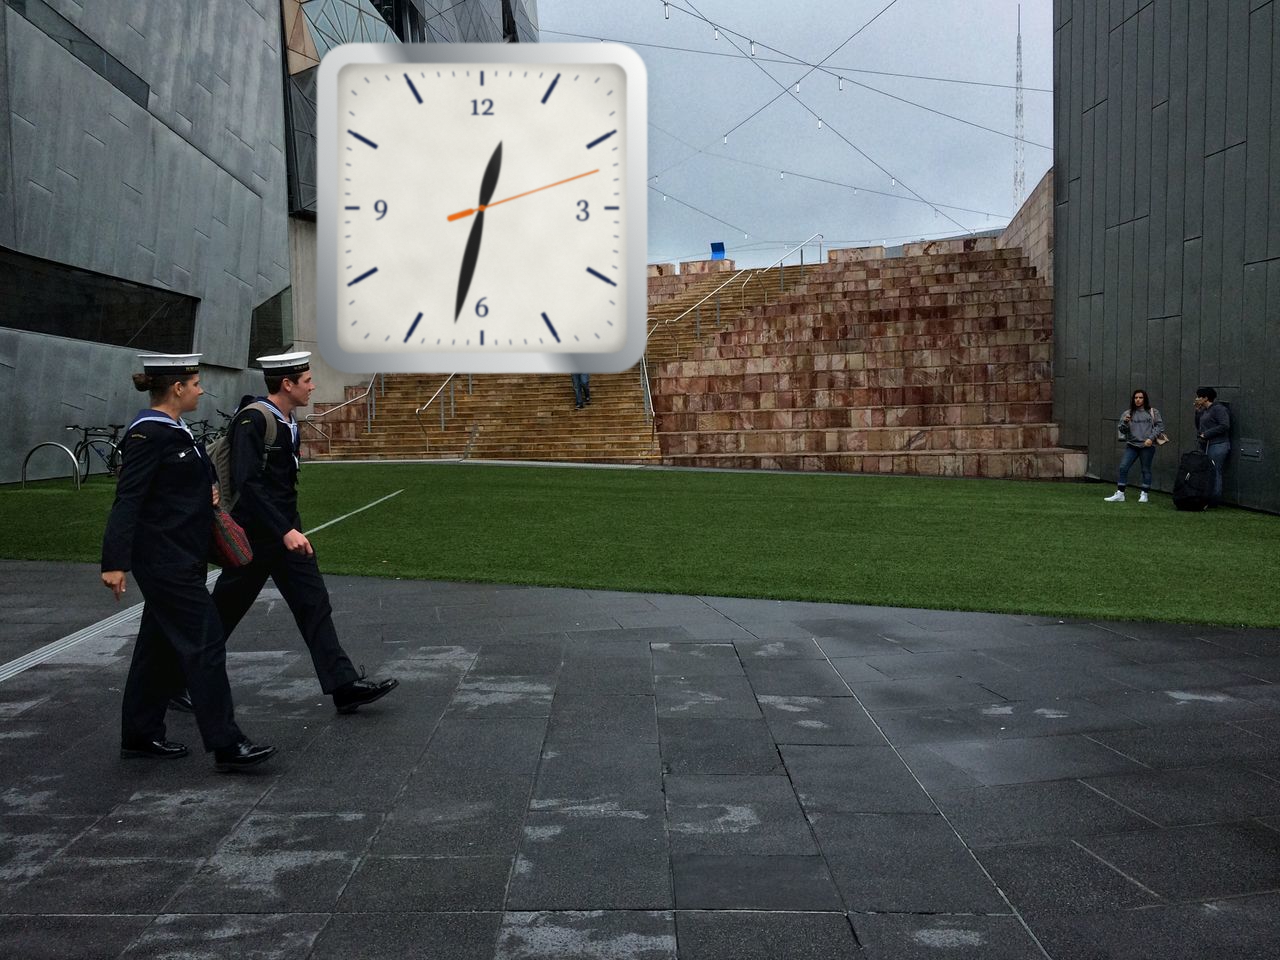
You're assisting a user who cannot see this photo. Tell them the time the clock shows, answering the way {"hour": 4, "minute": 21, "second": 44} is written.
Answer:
{"hour": 12, "minute": 32, "second": 12}
